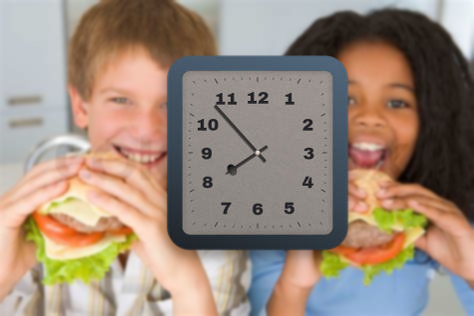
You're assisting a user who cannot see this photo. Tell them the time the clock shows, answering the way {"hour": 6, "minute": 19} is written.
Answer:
{"hour": 7, "minute": 53}
